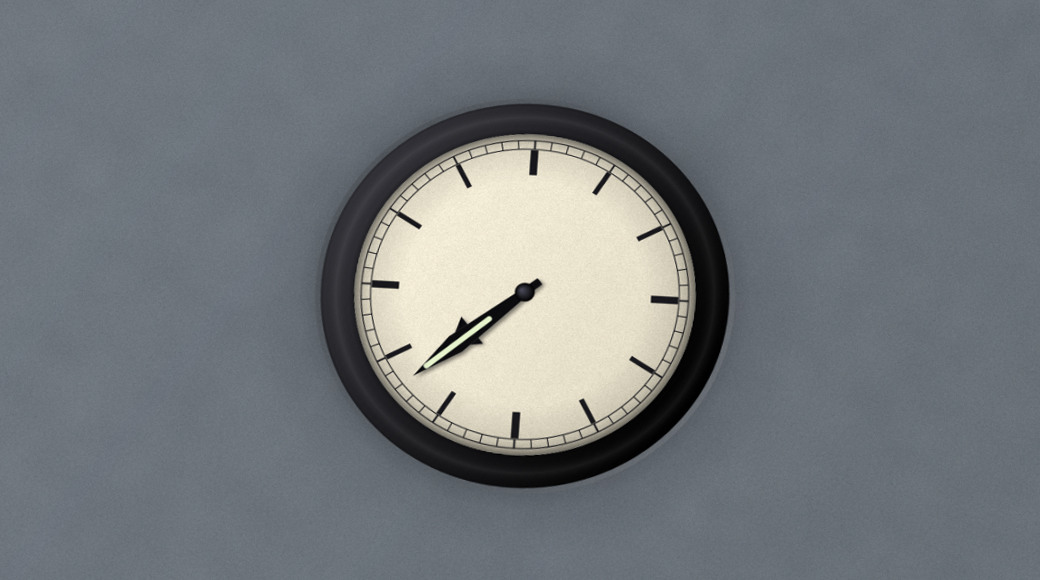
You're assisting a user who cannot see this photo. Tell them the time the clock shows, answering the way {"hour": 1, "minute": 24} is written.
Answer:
{"hour": 7, "minute": 38}
